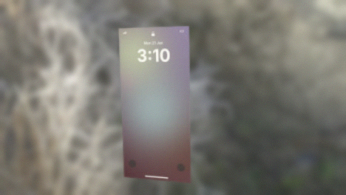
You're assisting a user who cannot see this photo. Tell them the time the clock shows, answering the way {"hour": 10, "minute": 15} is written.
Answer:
{"hour": 3, "minute": 10}
